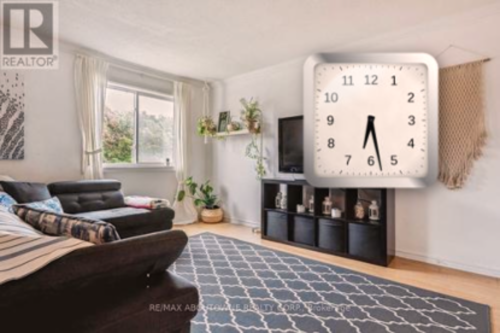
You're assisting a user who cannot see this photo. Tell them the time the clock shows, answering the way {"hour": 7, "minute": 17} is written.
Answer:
{"hour": 6, "minute": 28}
